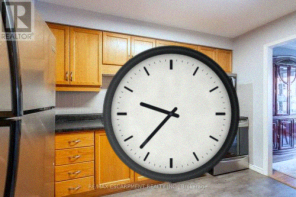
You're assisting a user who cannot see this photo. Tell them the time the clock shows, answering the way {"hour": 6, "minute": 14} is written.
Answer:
{"hour": 9, "minute": 37}
